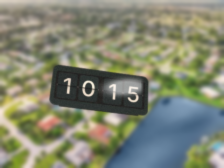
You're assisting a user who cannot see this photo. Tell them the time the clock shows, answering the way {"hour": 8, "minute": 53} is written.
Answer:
{"hour": 10, "minute": 15}
